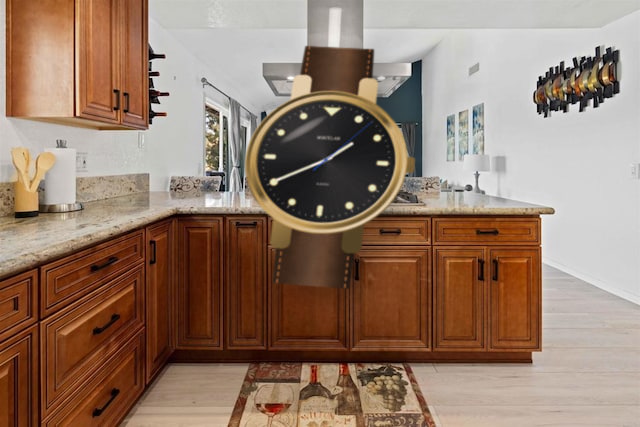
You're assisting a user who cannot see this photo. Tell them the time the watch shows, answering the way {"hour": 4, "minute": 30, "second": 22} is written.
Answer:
{"hour": 1, "minute": 40, "second": 7}
